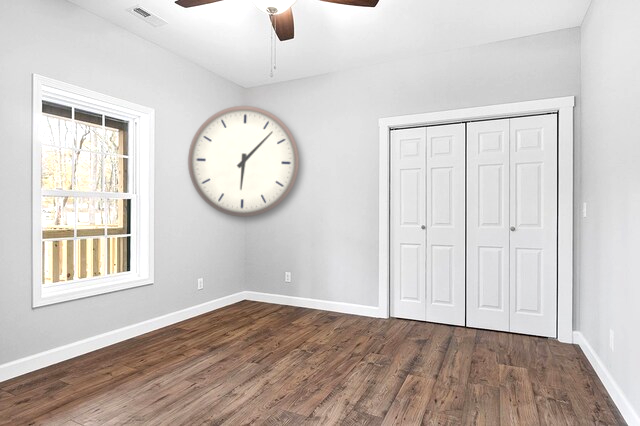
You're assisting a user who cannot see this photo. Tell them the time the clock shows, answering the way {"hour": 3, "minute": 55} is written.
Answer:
{"hour": 6, "minute": 7}
